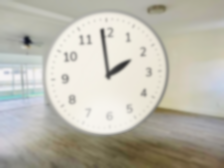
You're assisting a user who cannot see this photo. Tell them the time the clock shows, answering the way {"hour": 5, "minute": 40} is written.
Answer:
{"hour": 1, "minute": 59}
